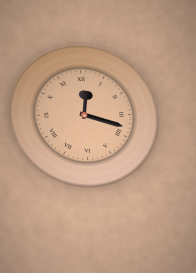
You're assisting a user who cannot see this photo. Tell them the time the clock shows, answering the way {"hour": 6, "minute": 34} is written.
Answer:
{"hour": 12, "minute": 18}
